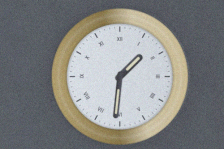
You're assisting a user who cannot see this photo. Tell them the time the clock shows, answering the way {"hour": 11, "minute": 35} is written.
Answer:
{"hour": 1, "minute": 31}
